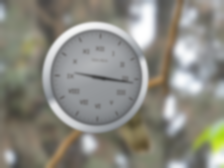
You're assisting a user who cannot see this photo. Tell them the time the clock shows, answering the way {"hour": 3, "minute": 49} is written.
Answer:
{"hour": 9, "minute": 16}
